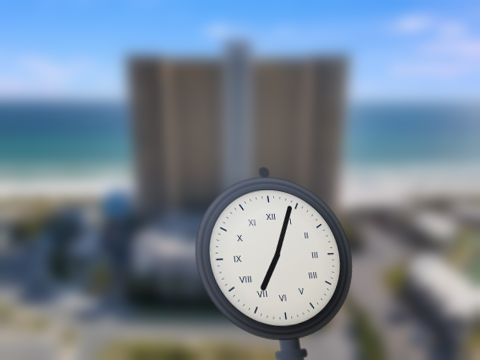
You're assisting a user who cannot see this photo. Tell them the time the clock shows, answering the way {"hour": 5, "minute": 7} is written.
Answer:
{"hour": 7, "minute": 4}
